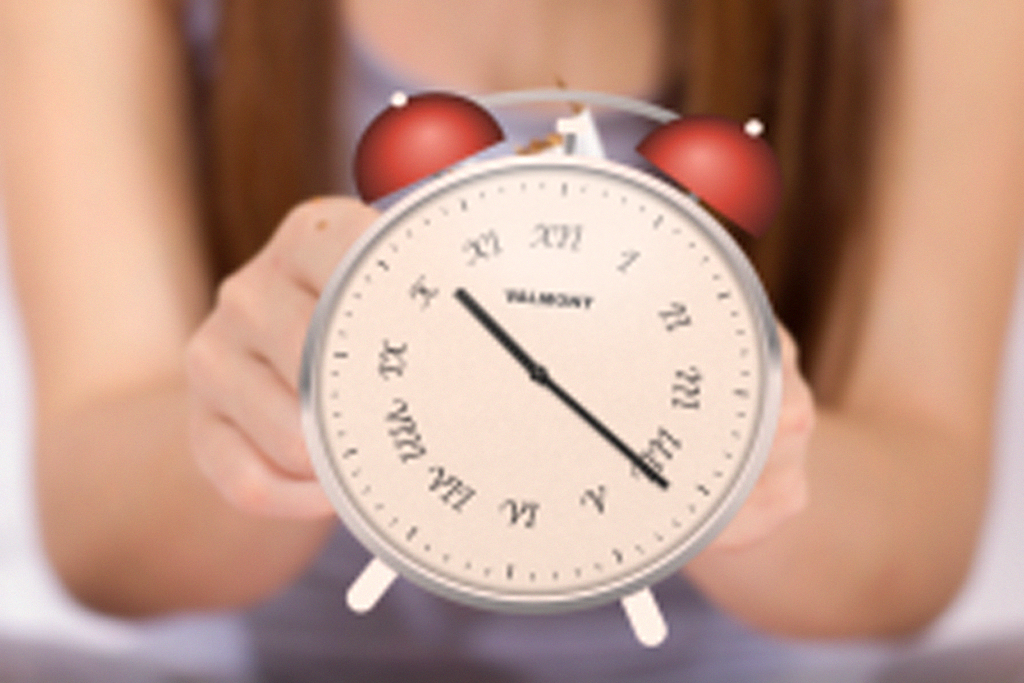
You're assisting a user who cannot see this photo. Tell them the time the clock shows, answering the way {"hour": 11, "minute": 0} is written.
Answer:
{"hour": 10, "minute": 21}
